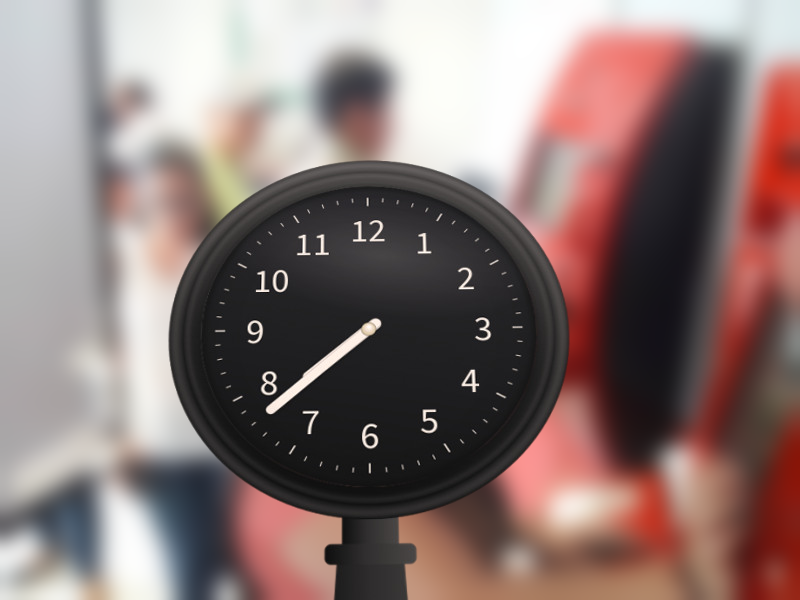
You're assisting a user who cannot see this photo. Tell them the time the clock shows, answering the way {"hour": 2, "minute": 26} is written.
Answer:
{"hour": 7, "minute": 38}
